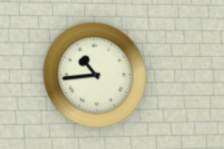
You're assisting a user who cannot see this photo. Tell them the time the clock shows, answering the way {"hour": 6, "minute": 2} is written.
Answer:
{"hour": 10, "minute": 44}
